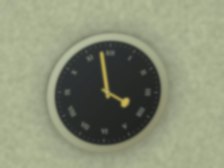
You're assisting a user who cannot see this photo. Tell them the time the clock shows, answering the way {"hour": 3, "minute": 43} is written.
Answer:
{"hour": 3, "minute": 58}
